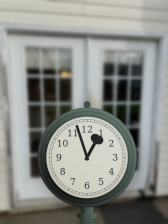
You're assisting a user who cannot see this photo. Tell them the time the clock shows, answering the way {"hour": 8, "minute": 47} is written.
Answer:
{"hour": 12, "minute": 57}
